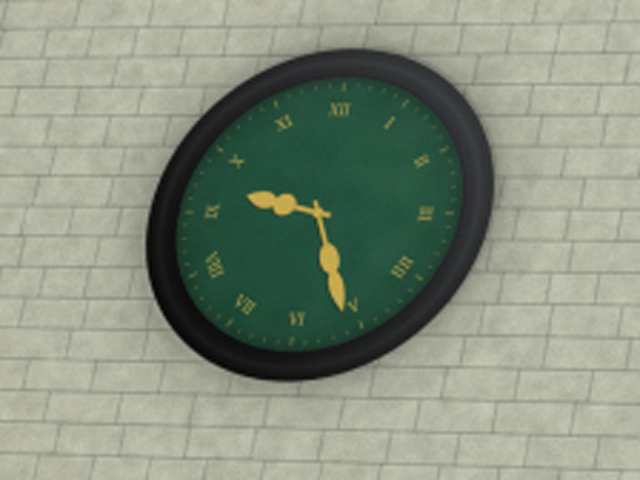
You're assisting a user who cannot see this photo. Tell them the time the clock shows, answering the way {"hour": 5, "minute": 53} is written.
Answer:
{"hour": 9, "minute": 26}
